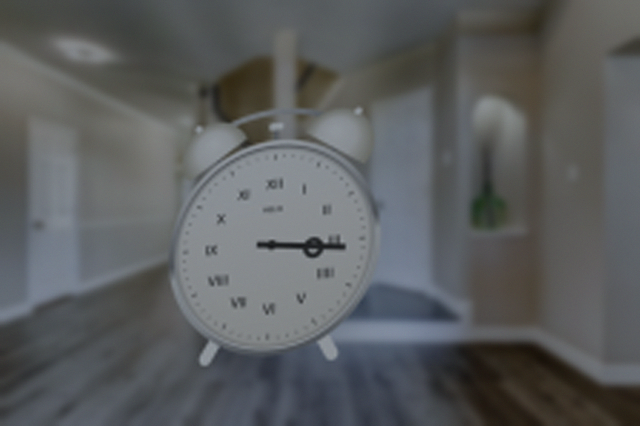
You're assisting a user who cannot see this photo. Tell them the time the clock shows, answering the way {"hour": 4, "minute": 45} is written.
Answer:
{"hour": 3, "minute": 16}
